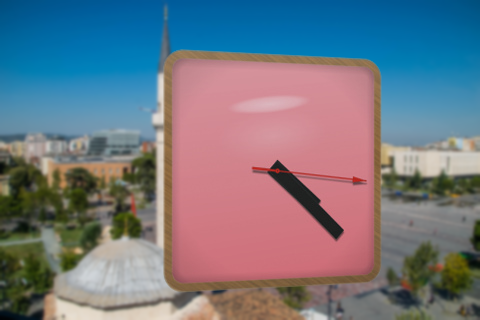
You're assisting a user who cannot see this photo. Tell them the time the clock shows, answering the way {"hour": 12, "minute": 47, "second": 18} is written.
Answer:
{"hour": 4, "minute": 22, "second": 16}
